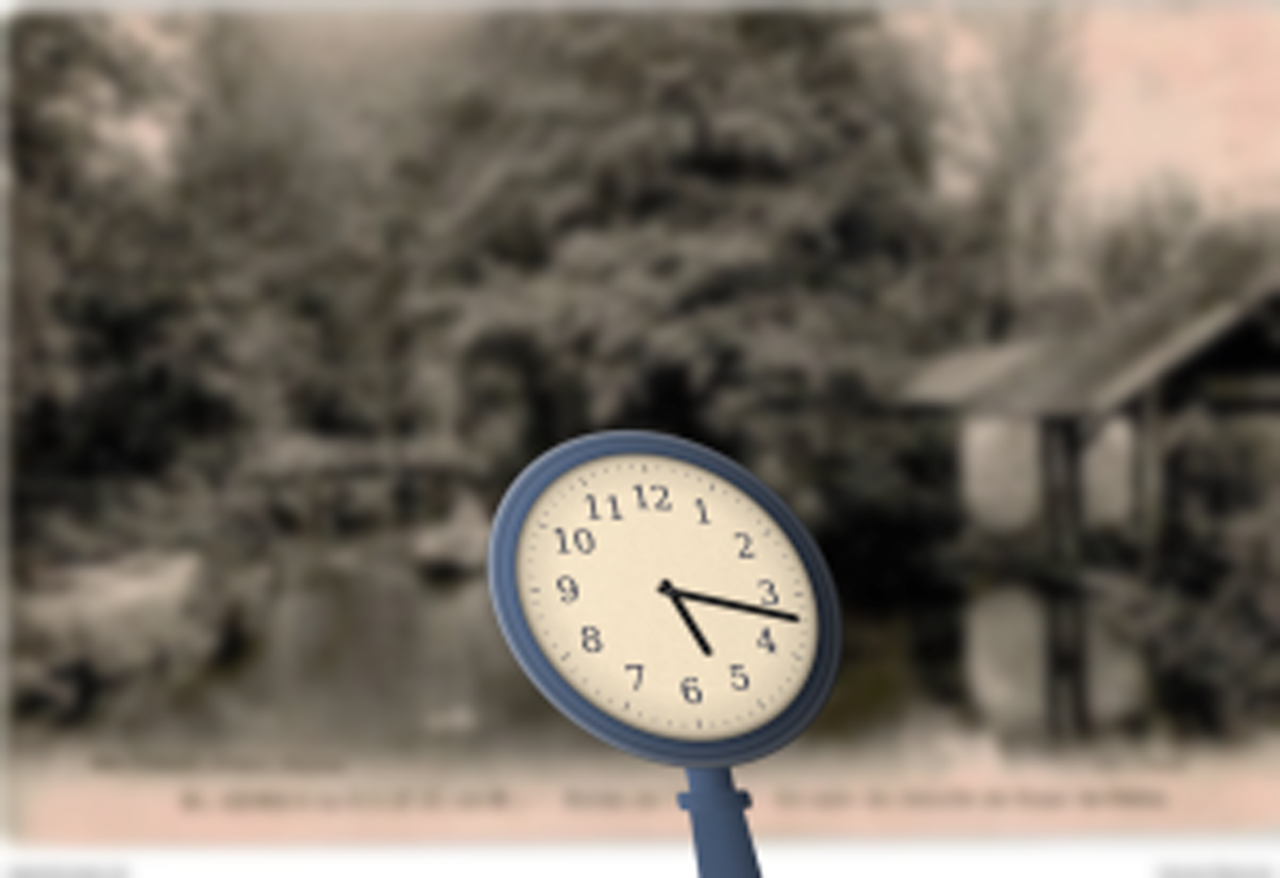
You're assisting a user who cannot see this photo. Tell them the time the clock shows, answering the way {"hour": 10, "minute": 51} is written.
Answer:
{"hour": 5, "minute": 17}
